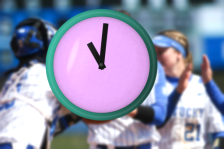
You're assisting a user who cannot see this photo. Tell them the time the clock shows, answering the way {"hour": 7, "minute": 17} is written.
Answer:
{"hour": 11, "minute": 1}
